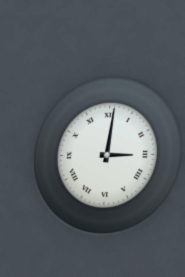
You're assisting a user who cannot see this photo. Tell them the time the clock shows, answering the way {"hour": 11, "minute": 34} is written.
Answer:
{"hour": 3, "minute": 1}
